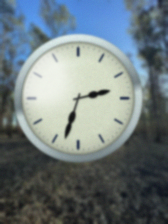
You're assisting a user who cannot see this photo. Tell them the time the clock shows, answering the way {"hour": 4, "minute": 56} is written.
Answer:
{"hour": 2, "minute": 33}
